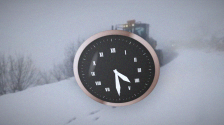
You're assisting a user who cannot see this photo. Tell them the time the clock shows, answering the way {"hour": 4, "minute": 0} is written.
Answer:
{"hour": 4, "minute": 30}
